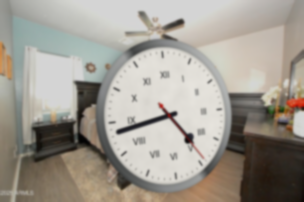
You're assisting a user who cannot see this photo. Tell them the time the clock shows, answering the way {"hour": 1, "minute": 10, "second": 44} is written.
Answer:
{"hour": 4, "minute": 43, "second": 24}
